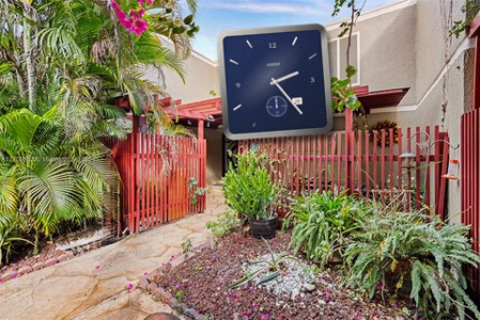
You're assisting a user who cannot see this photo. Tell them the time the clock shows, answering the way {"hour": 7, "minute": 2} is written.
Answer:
{"hour": 2, "minute": 24}
